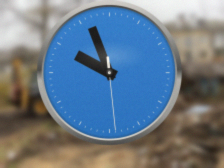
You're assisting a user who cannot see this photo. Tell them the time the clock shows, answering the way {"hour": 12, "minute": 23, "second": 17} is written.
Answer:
{"hour": 9, "minute": 56, "second": 29}
